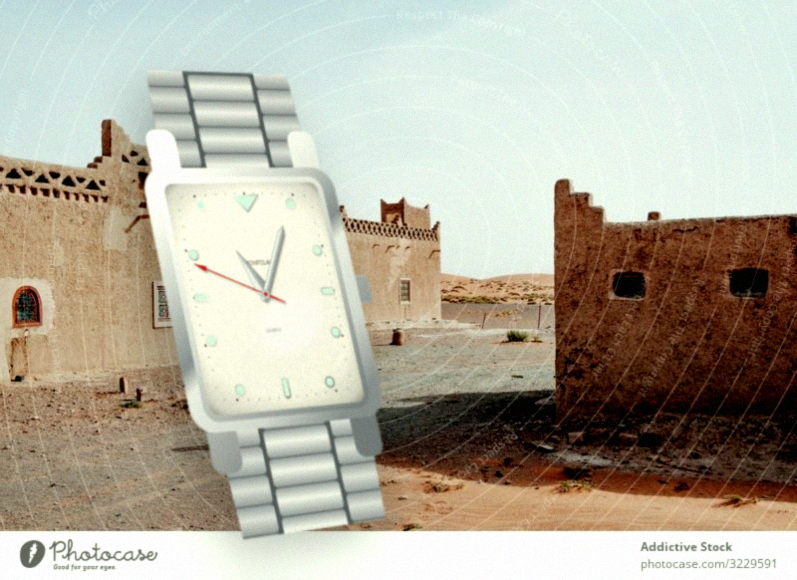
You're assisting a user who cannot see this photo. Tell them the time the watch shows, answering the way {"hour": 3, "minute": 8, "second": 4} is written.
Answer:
{"hour": 11, "minute": 4, "second": 49}
